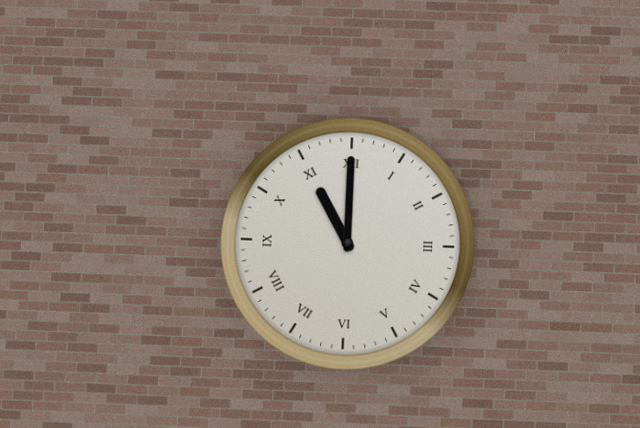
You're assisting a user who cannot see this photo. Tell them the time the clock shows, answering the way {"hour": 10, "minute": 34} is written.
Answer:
{"hour": 11, "minute": 0}
